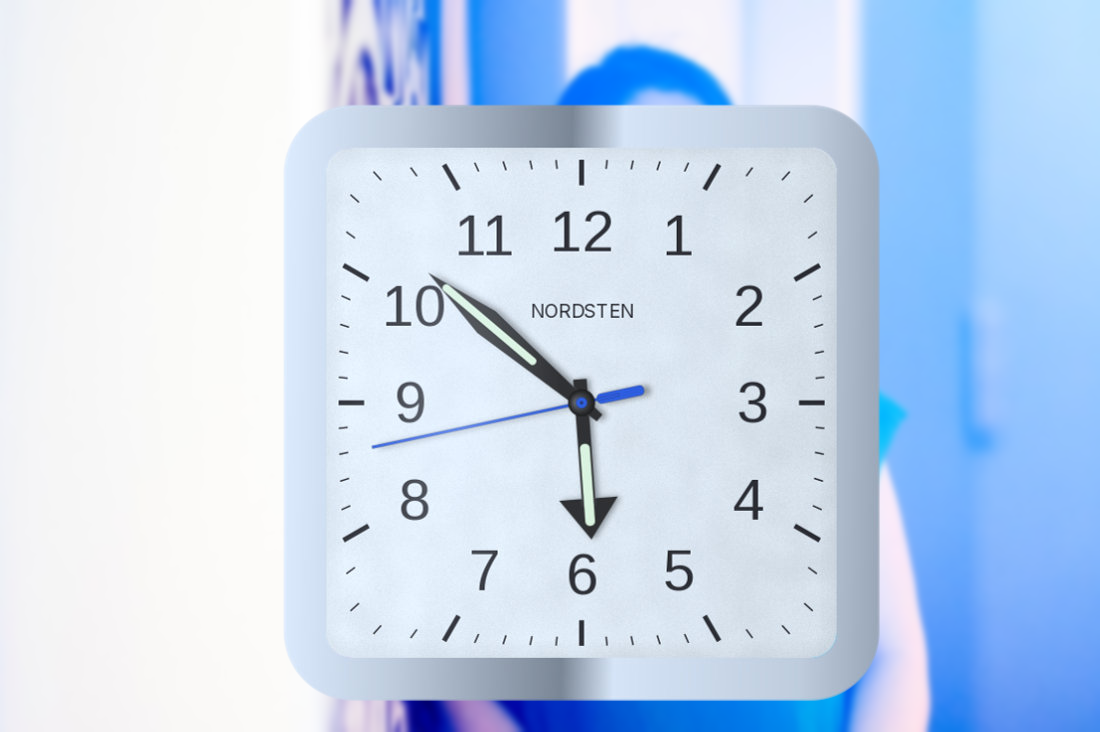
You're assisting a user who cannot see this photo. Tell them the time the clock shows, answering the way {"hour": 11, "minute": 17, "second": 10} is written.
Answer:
{"hour": 5, "minute": 51, "second": 43}
